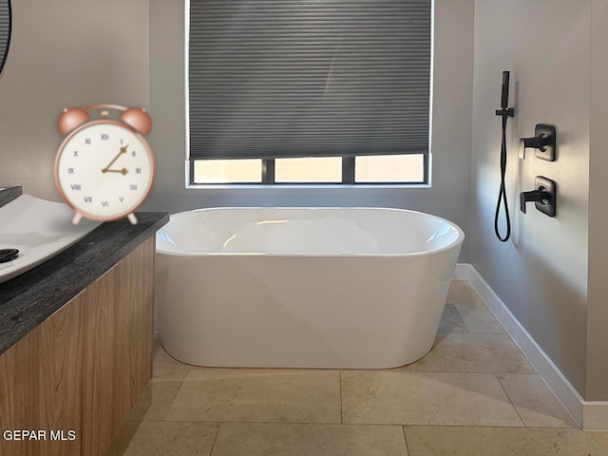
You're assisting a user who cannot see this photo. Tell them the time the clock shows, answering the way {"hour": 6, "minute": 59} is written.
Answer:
{"hour": 3, "minute": 7}
